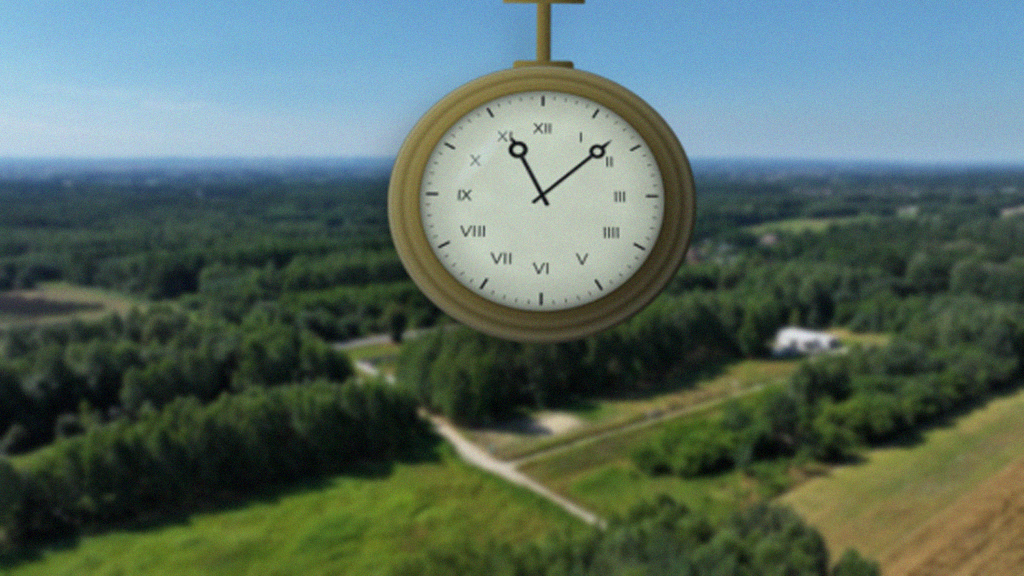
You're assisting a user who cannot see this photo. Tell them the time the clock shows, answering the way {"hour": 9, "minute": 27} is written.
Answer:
{"hour": 11, "minute": 8}
